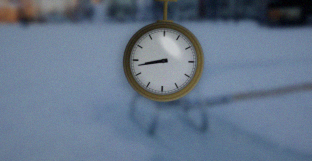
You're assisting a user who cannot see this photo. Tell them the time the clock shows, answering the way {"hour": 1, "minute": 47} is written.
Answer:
{"hour": 8, "minute": 43}
